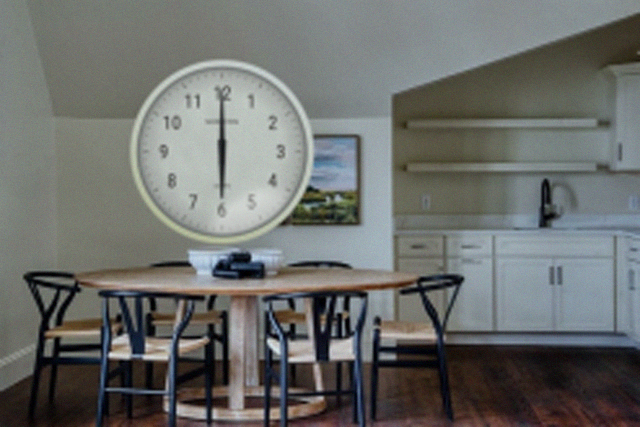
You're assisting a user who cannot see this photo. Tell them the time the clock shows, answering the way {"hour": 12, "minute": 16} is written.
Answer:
{"hour": 6, "minute": 0}
